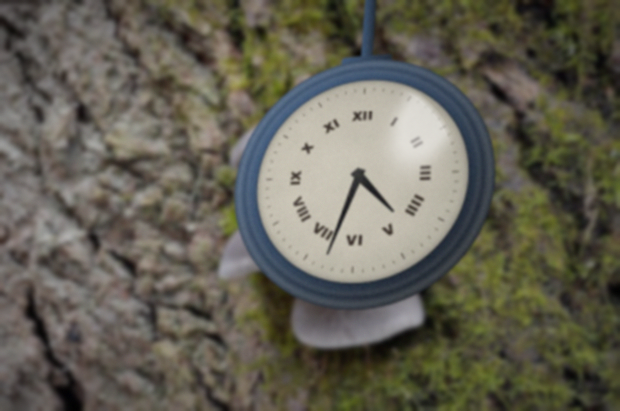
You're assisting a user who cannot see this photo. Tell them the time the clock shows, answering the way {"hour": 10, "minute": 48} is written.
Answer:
{"hour": 4, "minute": 33}
